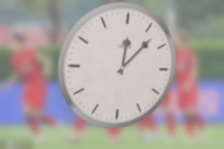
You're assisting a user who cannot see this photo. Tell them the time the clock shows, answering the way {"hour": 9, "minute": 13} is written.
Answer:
{"hour": 12, "minute": 7}
